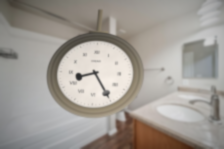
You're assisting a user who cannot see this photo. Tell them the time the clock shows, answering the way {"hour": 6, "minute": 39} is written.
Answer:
{"hour": 8, "minute": 25}
